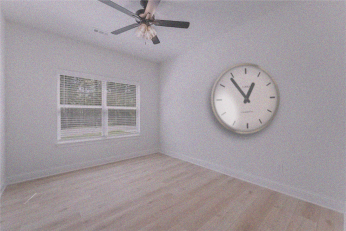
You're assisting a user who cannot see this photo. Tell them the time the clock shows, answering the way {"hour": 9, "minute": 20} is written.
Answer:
{"hour": 12, "minute": 54}
